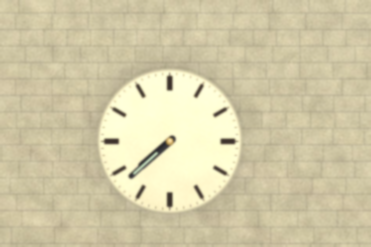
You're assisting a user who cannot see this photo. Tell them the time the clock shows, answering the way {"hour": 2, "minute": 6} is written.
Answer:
{"hour": 7, "minute": 38}
